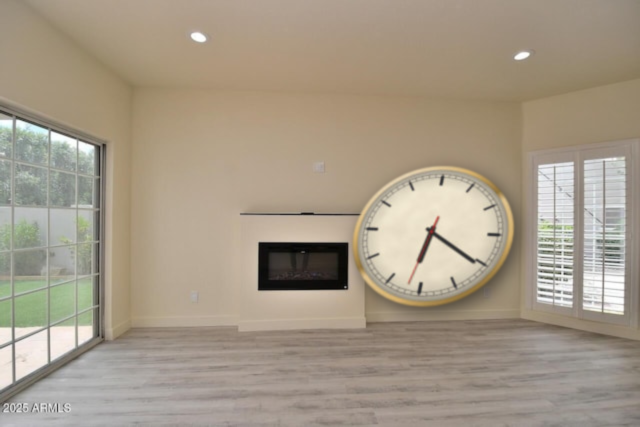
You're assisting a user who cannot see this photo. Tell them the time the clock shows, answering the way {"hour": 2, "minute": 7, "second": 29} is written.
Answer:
{"hour": 6, "minute": 20, "second": 32}
